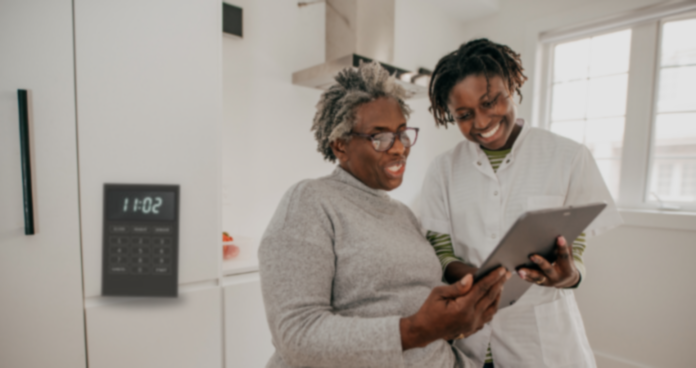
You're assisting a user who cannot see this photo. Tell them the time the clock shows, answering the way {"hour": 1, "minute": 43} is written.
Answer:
{"hour": 11, "minute": 2}
